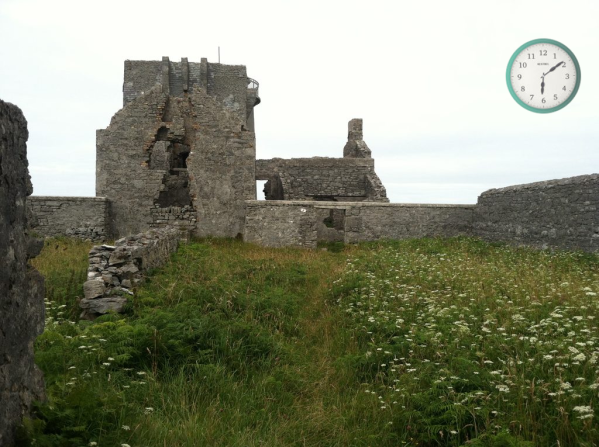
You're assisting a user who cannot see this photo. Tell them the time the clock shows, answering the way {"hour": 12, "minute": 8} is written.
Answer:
{"hour": 6, "minute": 9}
